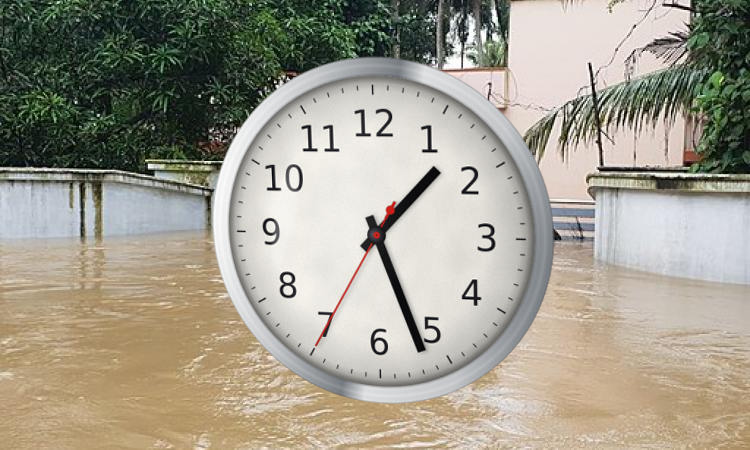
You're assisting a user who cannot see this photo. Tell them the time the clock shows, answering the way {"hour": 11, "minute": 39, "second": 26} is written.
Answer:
{"hour": 1, "minute": 26, "second": 35}
